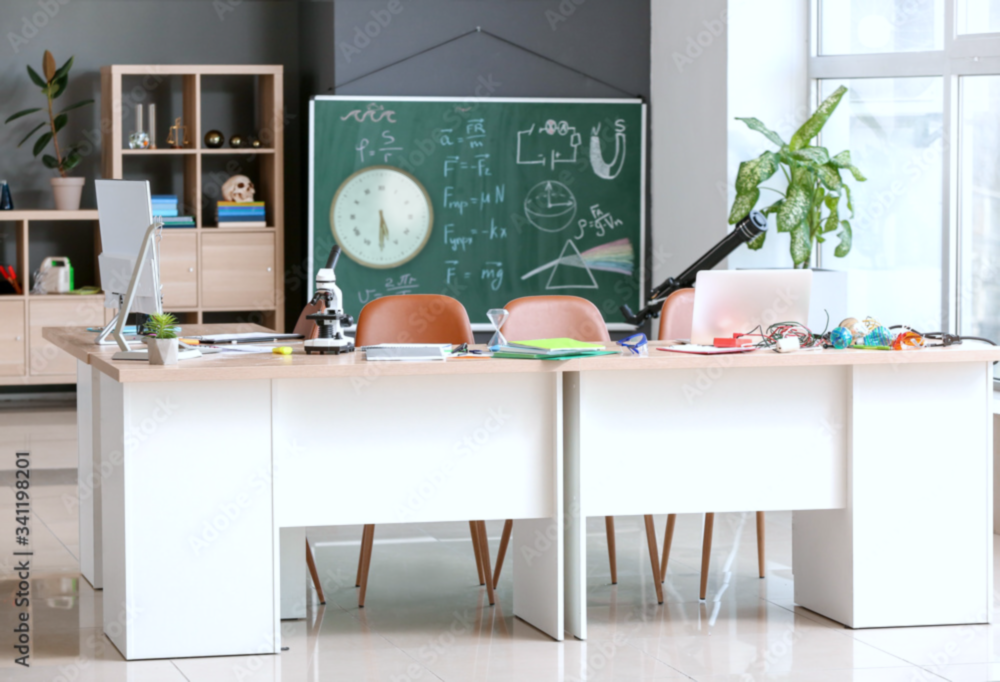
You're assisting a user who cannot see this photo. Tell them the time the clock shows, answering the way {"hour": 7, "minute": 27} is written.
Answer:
{"hour": 5, "minute": 30}
